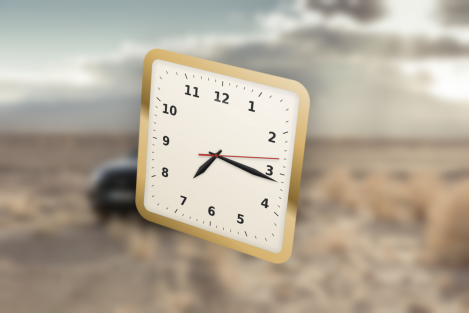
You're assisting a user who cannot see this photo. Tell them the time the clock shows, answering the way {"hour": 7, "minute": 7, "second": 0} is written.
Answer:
{"hour": 7, "minute": 16, "second": 13}
